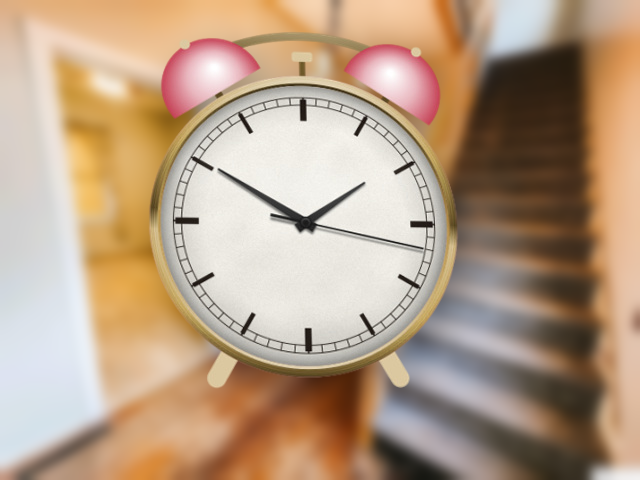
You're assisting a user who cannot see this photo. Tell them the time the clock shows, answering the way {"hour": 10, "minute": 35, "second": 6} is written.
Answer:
{"hour": 1, "minute": 50, "second": 17}
